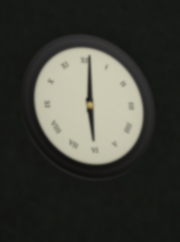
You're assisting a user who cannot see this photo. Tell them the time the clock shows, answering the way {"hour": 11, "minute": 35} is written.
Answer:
{"hour": 6, "minute": 1}
